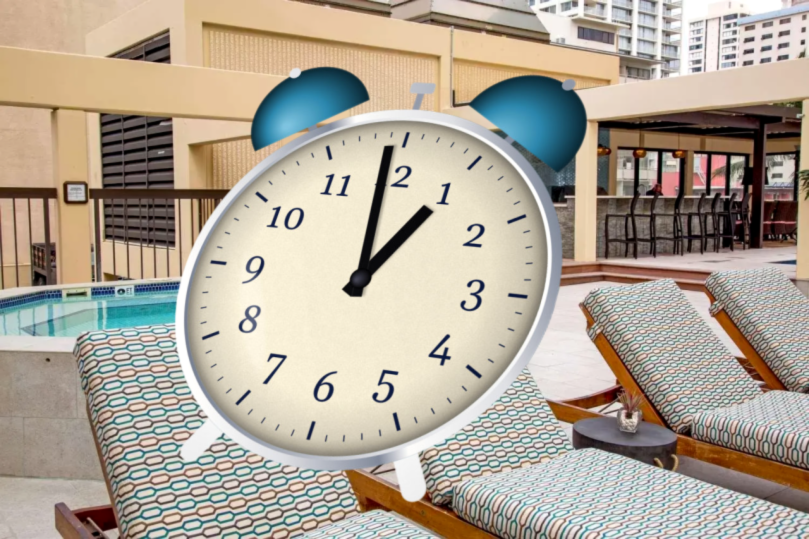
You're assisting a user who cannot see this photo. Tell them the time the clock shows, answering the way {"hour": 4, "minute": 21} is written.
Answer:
{"hour": 12, "minute": 59}
